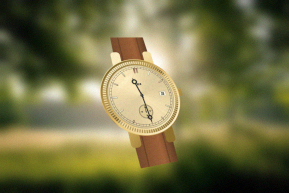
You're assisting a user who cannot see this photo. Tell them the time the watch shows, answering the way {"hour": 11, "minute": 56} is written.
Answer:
{"hour": 11, "minute": 29}
